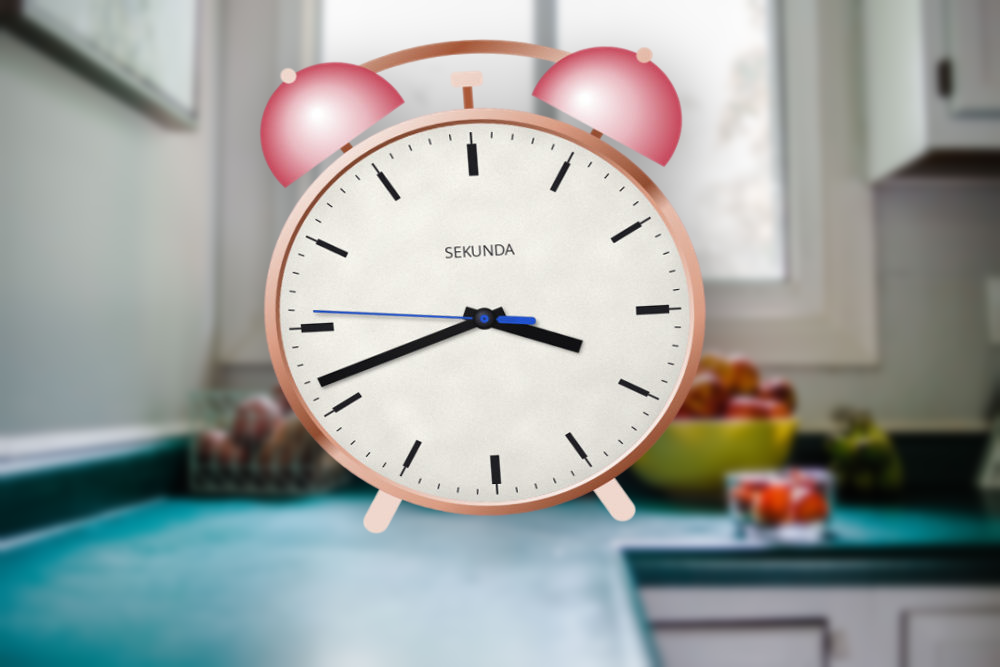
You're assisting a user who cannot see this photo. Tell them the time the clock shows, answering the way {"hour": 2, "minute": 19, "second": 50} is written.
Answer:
{"hour": 3, "minute": 41, "second": 46}
